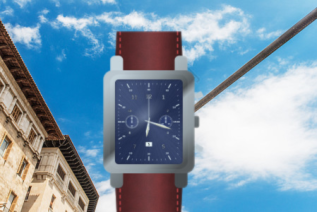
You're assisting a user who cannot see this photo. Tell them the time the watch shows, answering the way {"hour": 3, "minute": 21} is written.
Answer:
{"hour": 6, "minute": 18}
